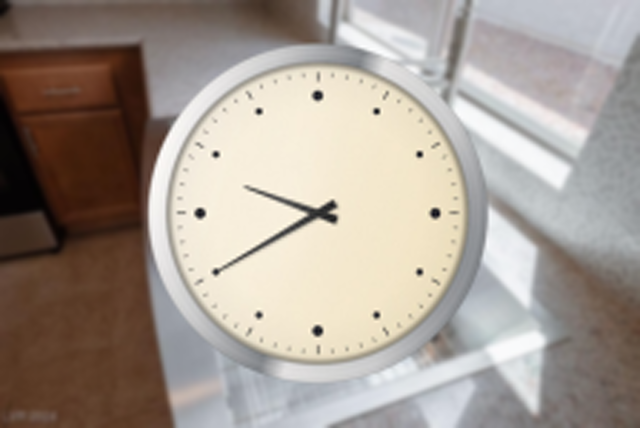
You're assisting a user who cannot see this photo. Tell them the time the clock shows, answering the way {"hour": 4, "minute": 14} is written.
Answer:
{"hour": 9, "minute": 40}
